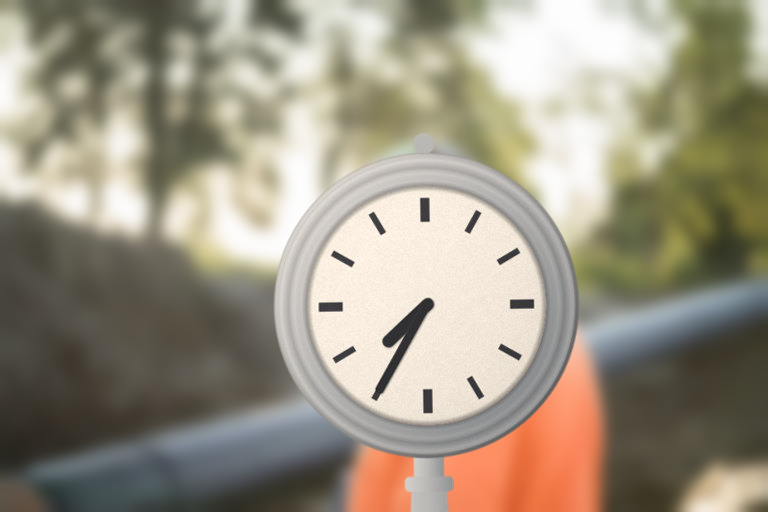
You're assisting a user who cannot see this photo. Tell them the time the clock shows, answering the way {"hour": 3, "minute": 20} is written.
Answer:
{"hour": 7, "minute": 35}
